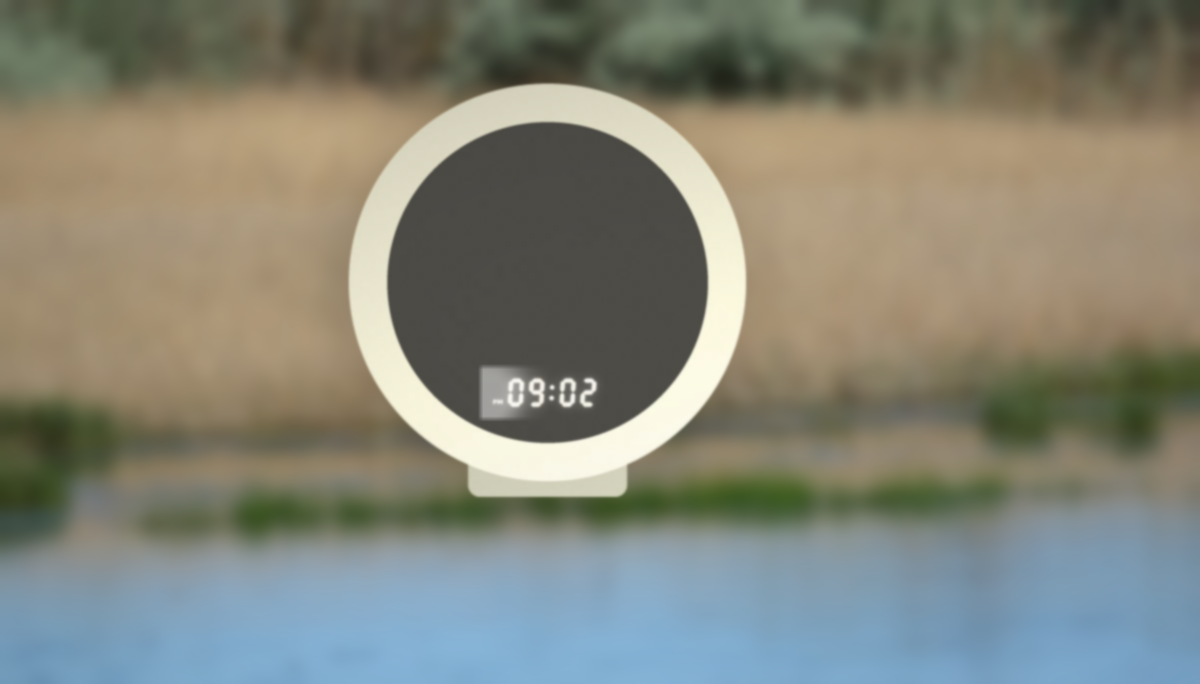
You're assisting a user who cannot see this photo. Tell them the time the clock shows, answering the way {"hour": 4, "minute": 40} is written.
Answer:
{"hour": 9, "minute": 2}
